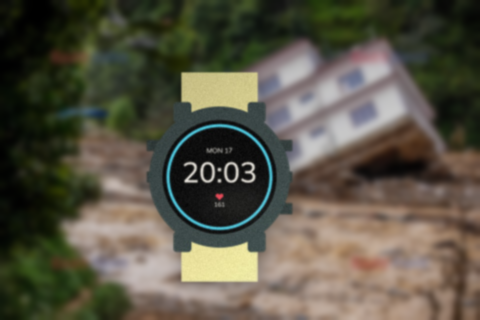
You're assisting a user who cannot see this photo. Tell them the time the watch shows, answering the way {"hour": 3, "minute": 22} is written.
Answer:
{"hour": 20, "minute": 3}
